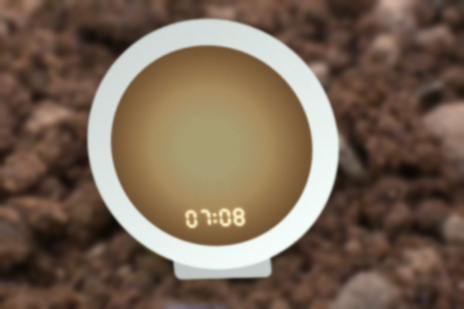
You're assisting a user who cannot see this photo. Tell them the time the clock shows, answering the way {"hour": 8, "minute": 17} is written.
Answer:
{"hour": 7, "minute": 8}
